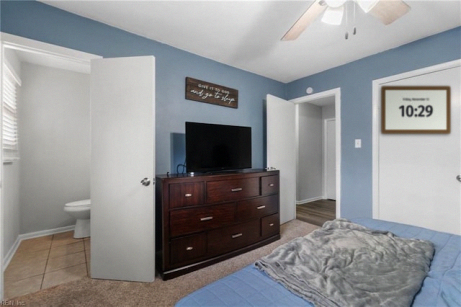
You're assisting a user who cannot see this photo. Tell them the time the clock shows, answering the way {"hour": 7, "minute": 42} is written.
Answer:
{"hour": 10, "minute": 29}
